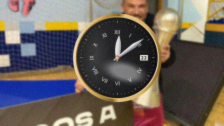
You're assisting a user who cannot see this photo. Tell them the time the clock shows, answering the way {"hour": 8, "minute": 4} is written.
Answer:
{"hour": 12, "minute": 9}
